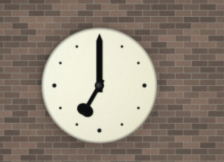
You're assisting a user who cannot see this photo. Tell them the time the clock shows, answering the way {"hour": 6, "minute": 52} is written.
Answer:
{"hour": 7, "minute": 0}
